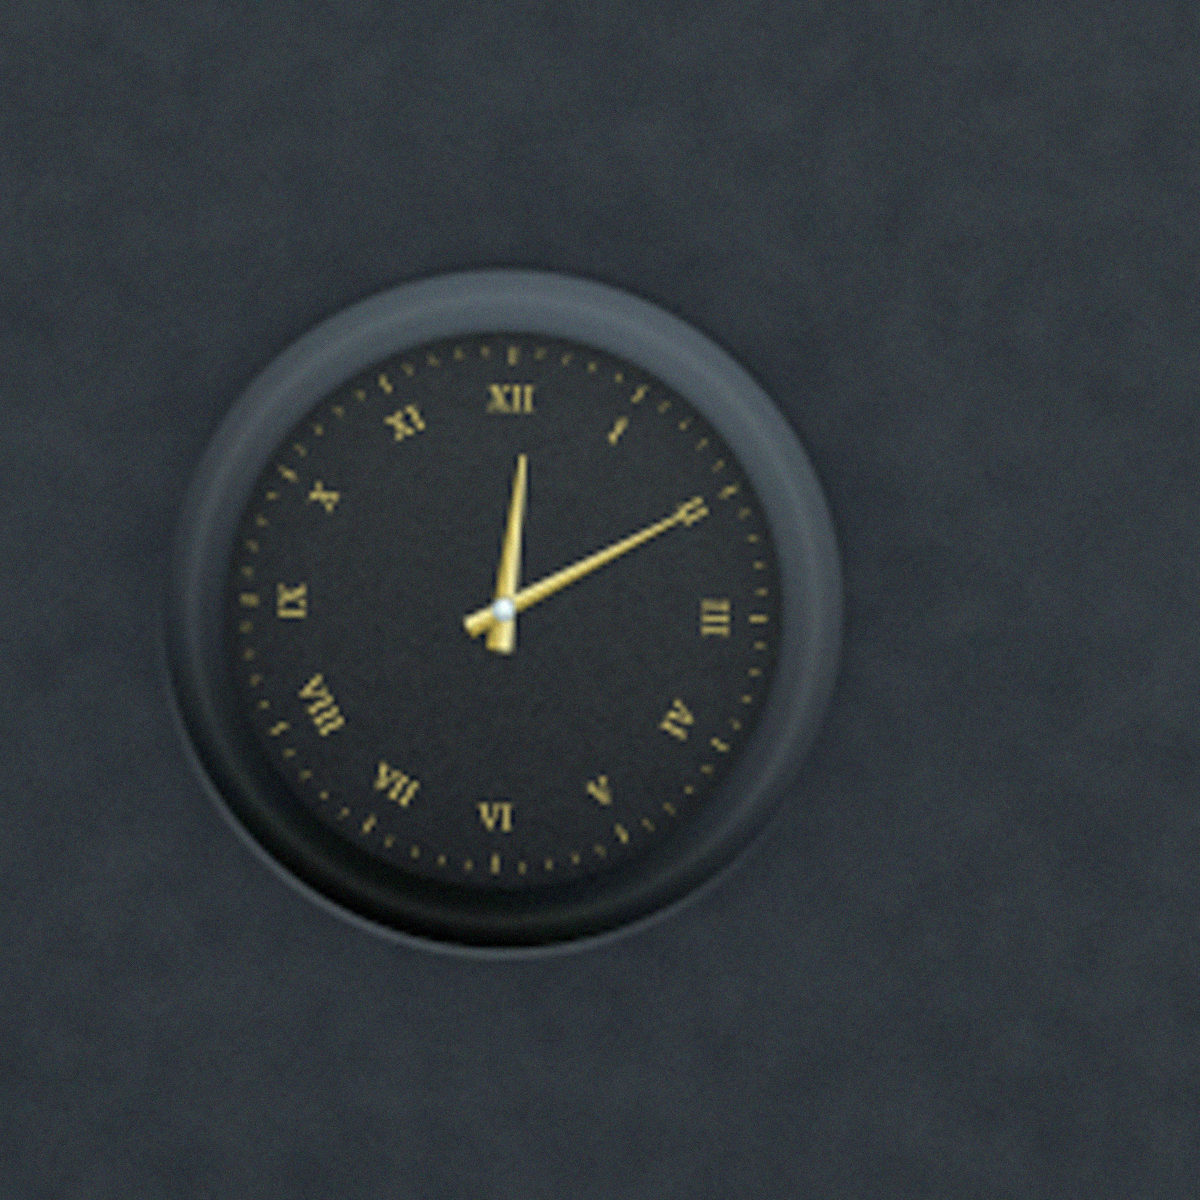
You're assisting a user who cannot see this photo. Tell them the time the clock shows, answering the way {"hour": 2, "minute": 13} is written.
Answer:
{"hour": 12, "minute": 10}
